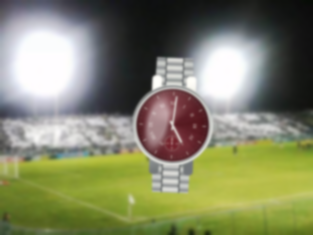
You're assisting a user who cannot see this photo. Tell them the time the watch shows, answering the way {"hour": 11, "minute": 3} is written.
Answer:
{"hour": 5, "minute": 1}
